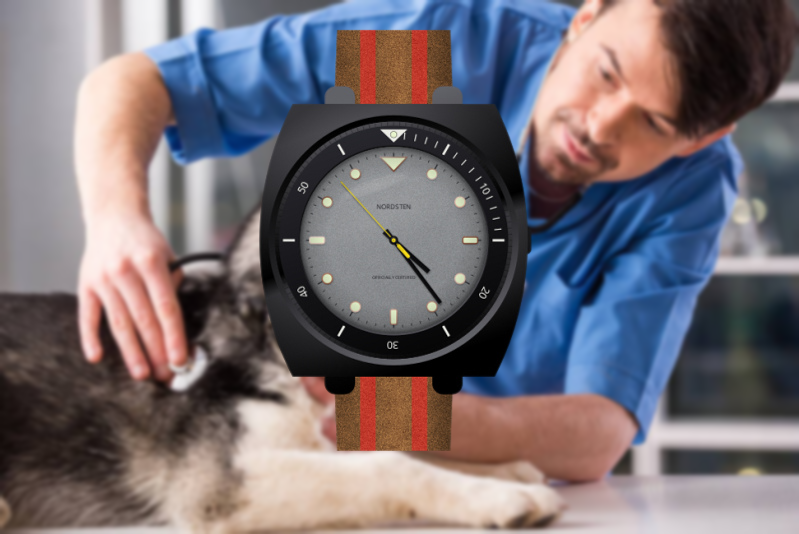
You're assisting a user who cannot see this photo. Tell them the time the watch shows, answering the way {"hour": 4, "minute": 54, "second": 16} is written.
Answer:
{"hour": 4, "minute": 23, "second": 53}
